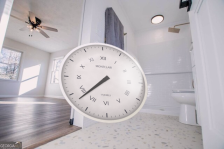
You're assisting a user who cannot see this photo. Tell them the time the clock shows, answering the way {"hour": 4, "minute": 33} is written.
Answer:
{"hour": 7, "minute": 38}
